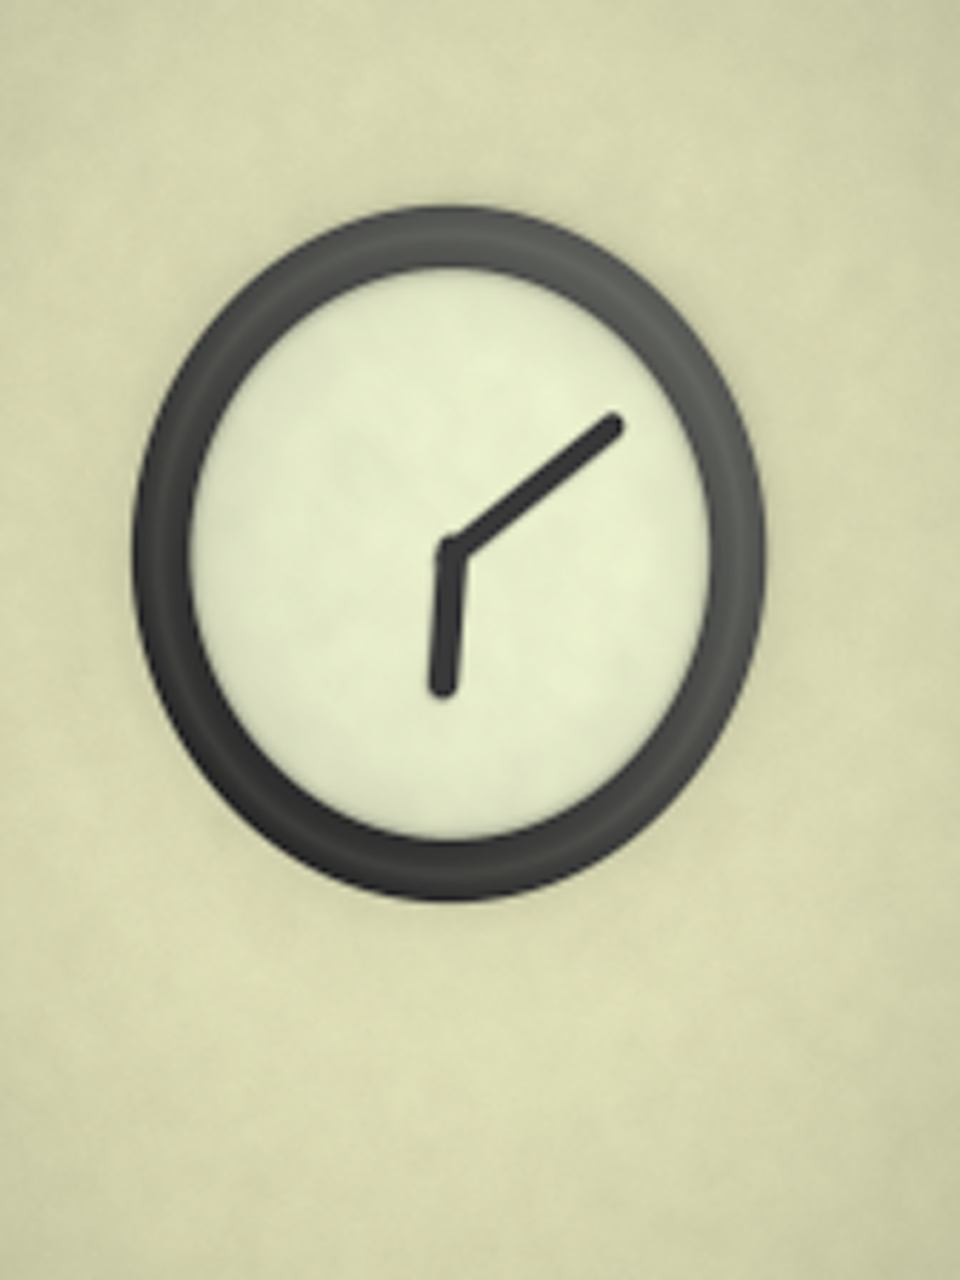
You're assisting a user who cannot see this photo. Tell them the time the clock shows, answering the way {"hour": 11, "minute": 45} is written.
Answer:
{"hour": 6, "minute": 9}
